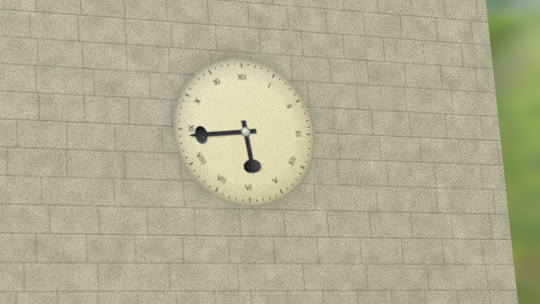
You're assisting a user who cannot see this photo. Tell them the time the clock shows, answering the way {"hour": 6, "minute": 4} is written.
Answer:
{"hour": 5, "minute": 44}
